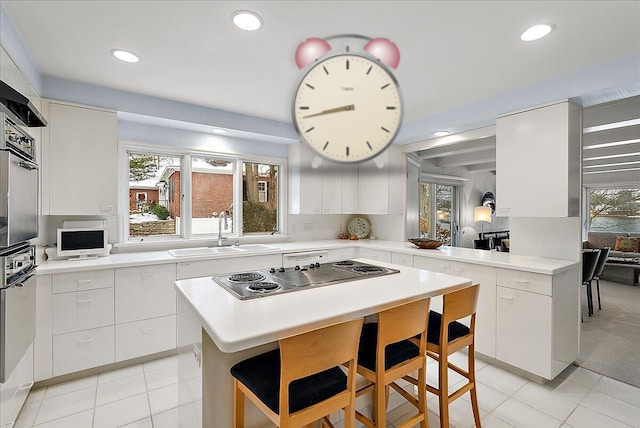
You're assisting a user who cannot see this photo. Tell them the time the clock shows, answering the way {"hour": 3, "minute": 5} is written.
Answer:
{"hour": 8, "minute": 43}
